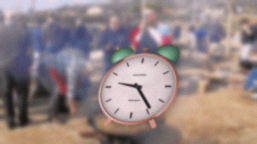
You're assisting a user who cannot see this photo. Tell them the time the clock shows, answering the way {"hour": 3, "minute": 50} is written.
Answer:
{"hour": 9, "minute": 24}
